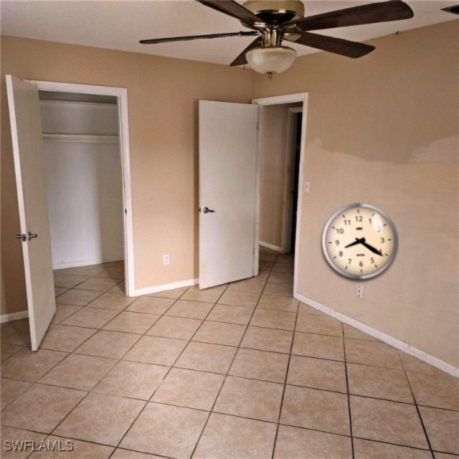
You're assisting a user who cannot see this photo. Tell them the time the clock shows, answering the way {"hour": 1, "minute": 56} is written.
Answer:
{"hour": 8, "minute": 21}
